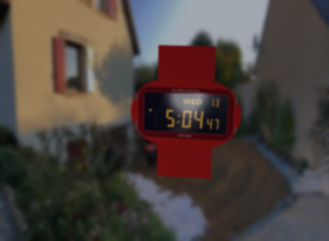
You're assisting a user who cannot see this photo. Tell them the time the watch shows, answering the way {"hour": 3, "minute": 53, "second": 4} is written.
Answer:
{"hour": 5, "minute": 4, "second": 47}
